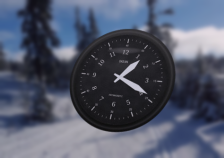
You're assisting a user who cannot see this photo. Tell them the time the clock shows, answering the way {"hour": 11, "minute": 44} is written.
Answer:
{"hour": 1, "minute": 19}
